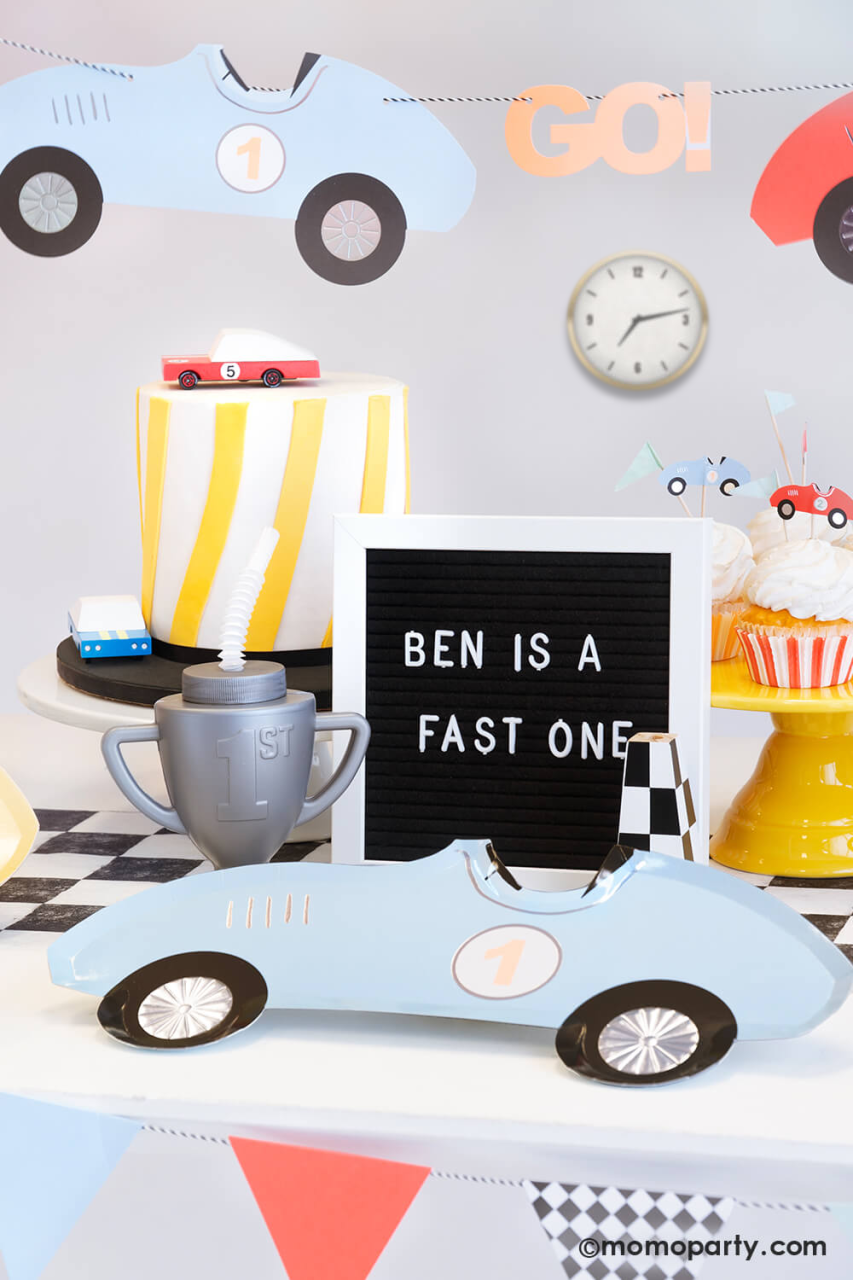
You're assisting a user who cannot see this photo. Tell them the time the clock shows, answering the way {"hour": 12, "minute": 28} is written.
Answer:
{"hour": 7, "minute": 13}
